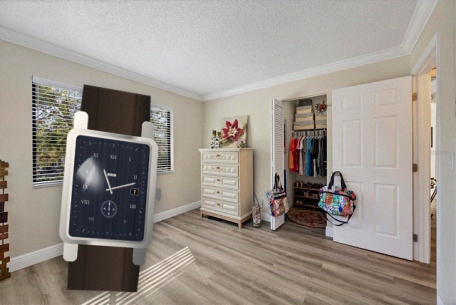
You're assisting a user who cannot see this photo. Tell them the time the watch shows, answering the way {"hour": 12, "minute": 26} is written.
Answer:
{"hour": 11, "minute": 12}
